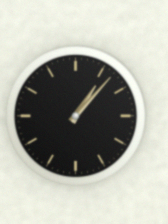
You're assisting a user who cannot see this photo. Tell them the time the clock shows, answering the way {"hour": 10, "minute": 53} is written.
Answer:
{"hour": 1, "minute": 7}
